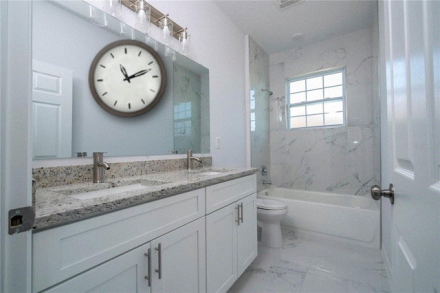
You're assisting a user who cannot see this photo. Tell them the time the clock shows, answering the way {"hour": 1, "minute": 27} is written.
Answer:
{"hour": 11, "minute": 12}
